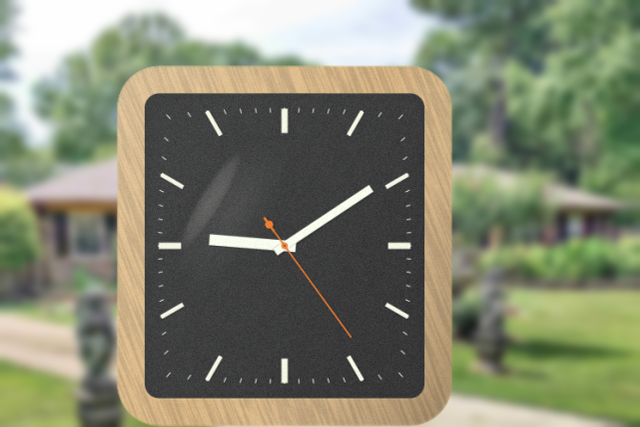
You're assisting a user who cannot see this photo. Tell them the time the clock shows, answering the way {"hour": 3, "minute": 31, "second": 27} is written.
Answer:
{"hour": 9, "minute": 9, "second": 24}
